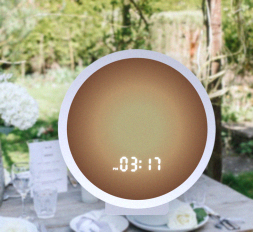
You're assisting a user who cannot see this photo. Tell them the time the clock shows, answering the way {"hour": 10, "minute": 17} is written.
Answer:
{"hour": 3, "minute": 17}
